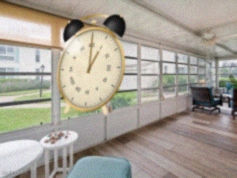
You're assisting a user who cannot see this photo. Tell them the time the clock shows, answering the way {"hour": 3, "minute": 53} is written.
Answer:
{"hour": 1, "minute": 0}
